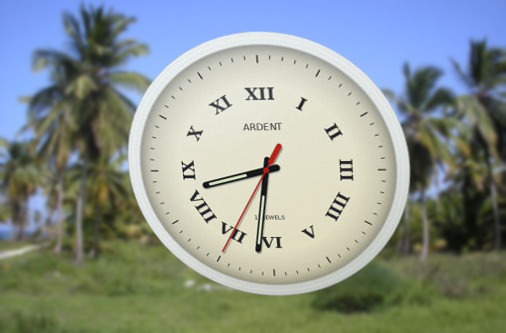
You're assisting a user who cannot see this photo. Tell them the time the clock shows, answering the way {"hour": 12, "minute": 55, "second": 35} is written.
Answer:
{"hour": 8, "minute": 31, "second": 35}
